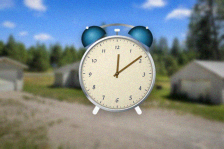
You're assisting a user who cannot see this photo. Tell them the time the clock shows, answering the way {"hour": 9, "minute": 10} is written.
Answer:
{"hour": 12, "minute": 9}
